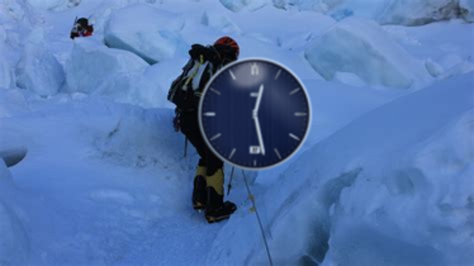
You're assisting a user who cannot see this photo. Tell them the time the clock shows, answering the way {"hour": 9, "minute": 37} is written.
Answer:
{"hour": 12, "minute": 28}
